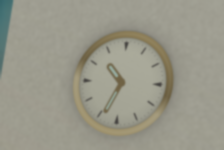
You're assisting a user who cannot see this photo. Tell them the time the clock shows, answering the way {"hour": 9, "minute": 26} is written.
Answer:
{"hour": 10, "minute": 34}
